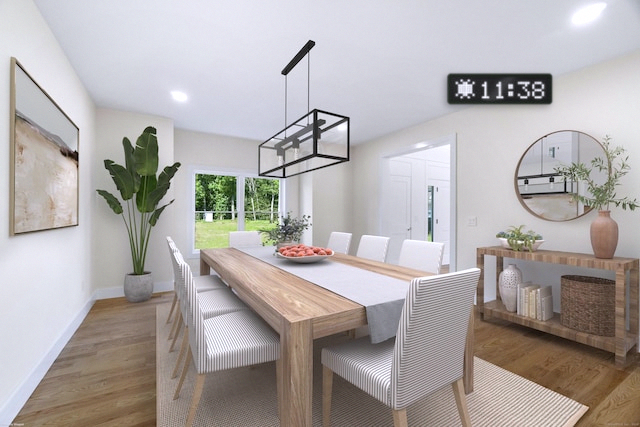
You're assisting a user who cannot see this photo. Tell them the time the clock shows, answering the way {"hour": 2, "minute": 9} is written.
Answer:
{"hour": 11, "minute": 38}
